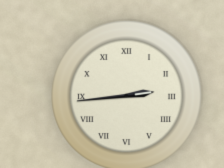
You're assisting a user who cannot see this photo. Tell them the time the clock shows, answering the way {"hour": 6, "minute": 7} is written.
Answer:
{"hour": 2, "minute": 44}
